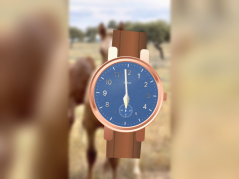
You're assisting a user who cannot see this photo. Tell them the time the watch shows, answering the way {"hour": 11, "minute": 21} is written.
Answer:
{"hour": 5, "minute": 59}
